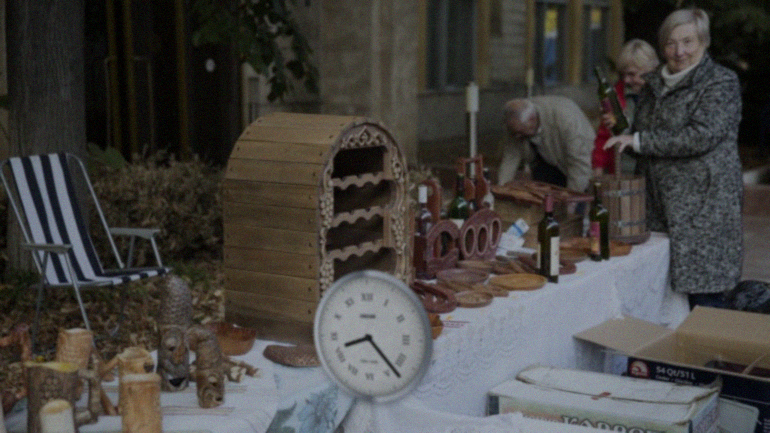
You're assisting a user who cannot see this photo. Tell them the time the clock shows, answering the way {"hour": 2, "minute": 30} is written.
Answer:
{"hour": 8, "minute": 23}
